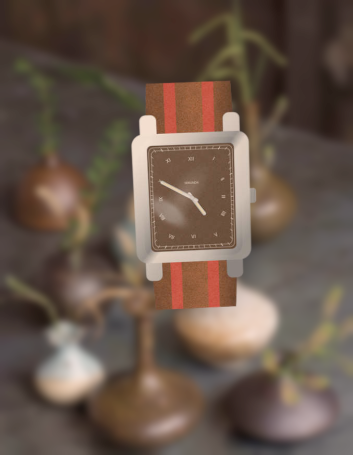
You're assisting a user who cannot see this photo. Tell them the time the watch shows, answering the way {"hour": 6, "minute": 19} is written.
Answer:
{"hour": 4, "minute": 50}
